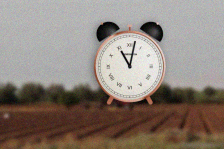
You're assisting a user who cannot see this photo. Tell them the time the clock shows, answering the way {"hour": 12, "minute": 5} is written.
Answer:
{"hour": 11, "minute": 2}
